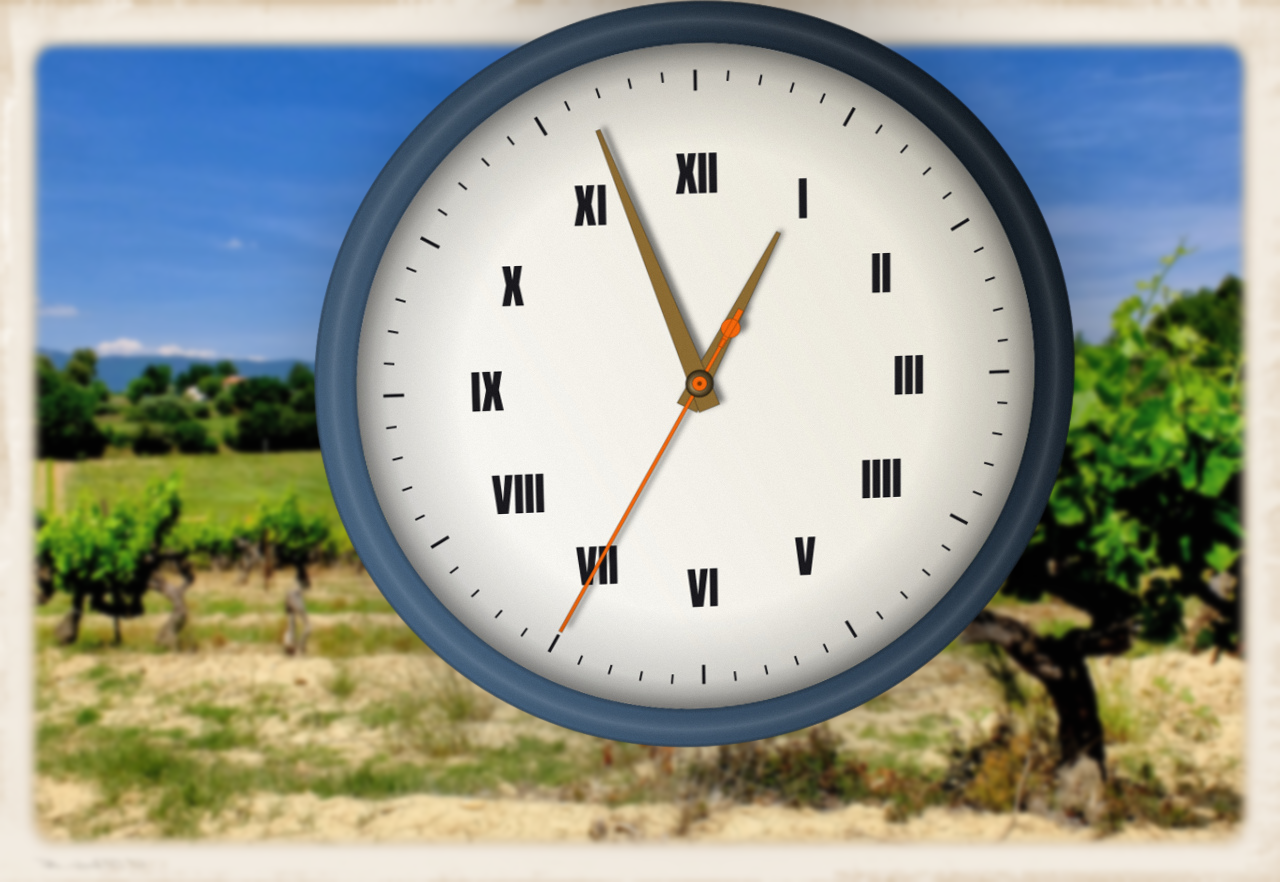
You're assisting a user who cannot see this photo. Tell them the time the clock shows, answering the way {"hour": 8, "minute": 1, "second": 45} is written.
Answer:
{"hour": 12, "minute": 56, "second": 35}
